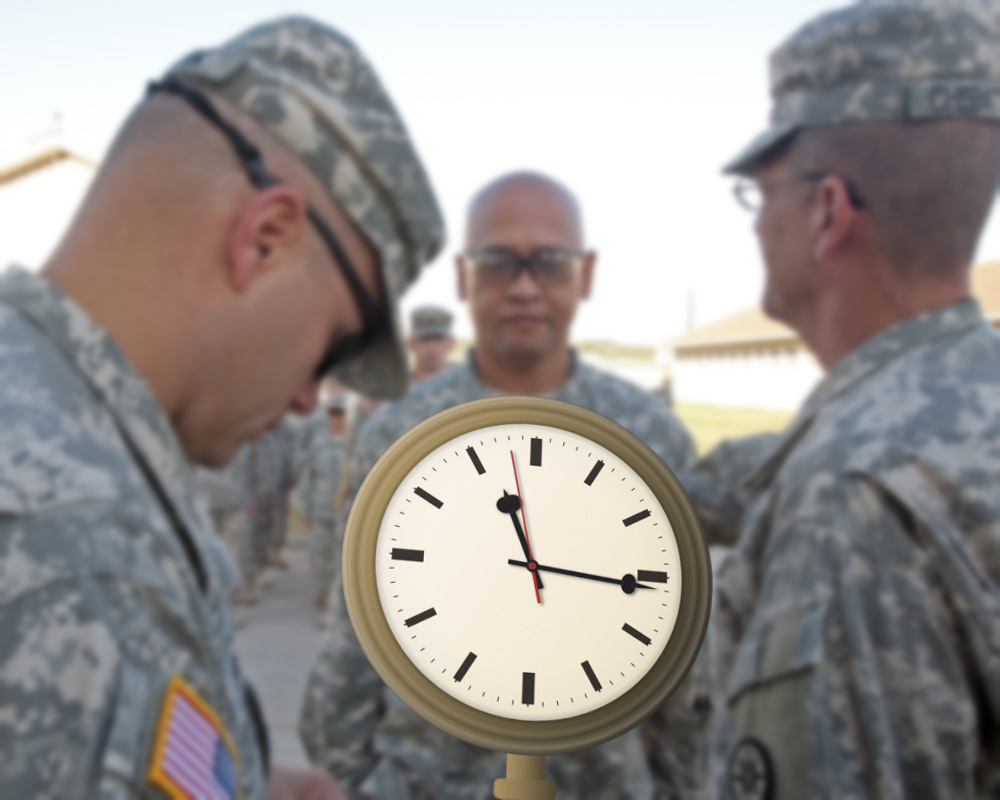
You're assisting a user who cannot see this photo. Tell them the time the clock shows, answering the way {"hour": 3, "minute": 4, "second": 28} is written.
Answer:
{"hour": 11, "minute": 15, "second": 58}
